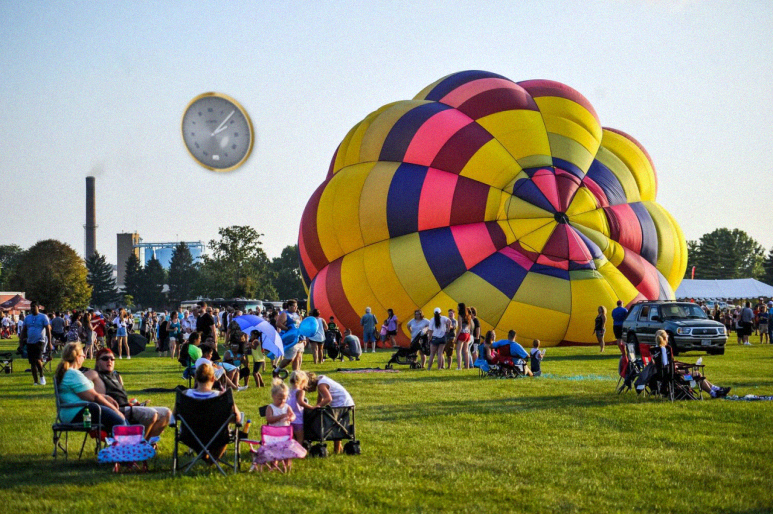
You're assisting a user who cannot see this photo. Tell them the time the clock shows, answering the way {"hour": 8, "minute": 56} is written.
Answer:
{"hour": 2, "minute": 8}
